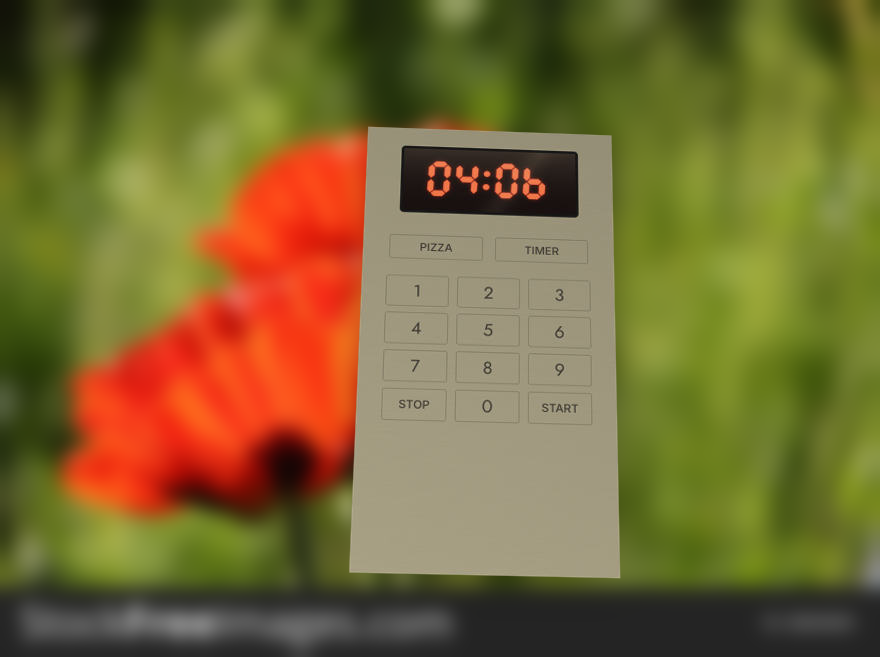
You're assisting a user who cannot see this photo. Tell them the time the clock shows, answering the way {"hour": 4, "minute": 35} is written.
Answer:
{"hour": 4, "minute": 6}
